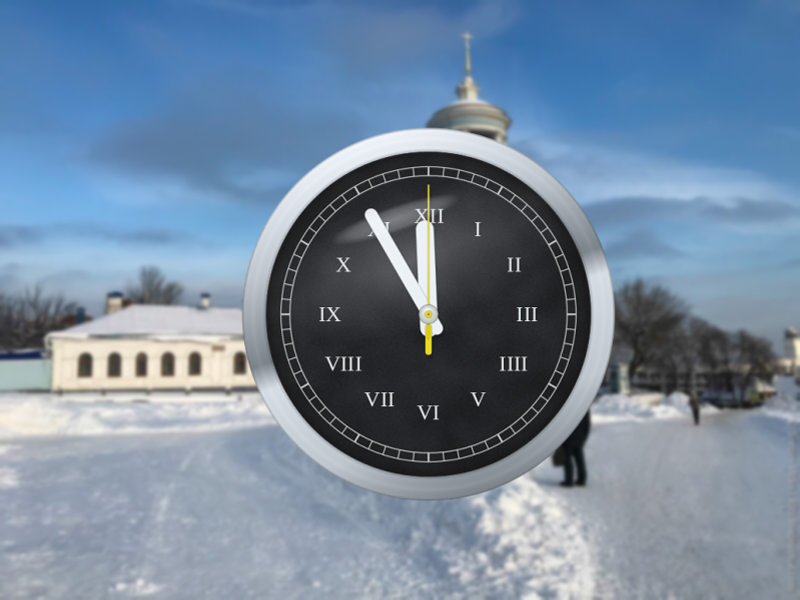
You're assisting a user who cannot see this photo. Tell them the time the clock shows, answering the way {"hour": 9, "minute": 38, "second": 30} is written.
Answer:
{"hour": 11, "minute": 55, "second": 0}
